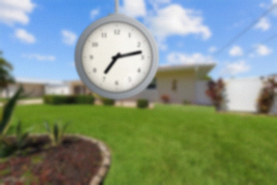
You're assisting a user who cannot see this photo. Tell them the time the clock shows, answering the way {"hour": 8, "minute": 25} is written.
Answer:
{"hour": 7, "minute": 13}
